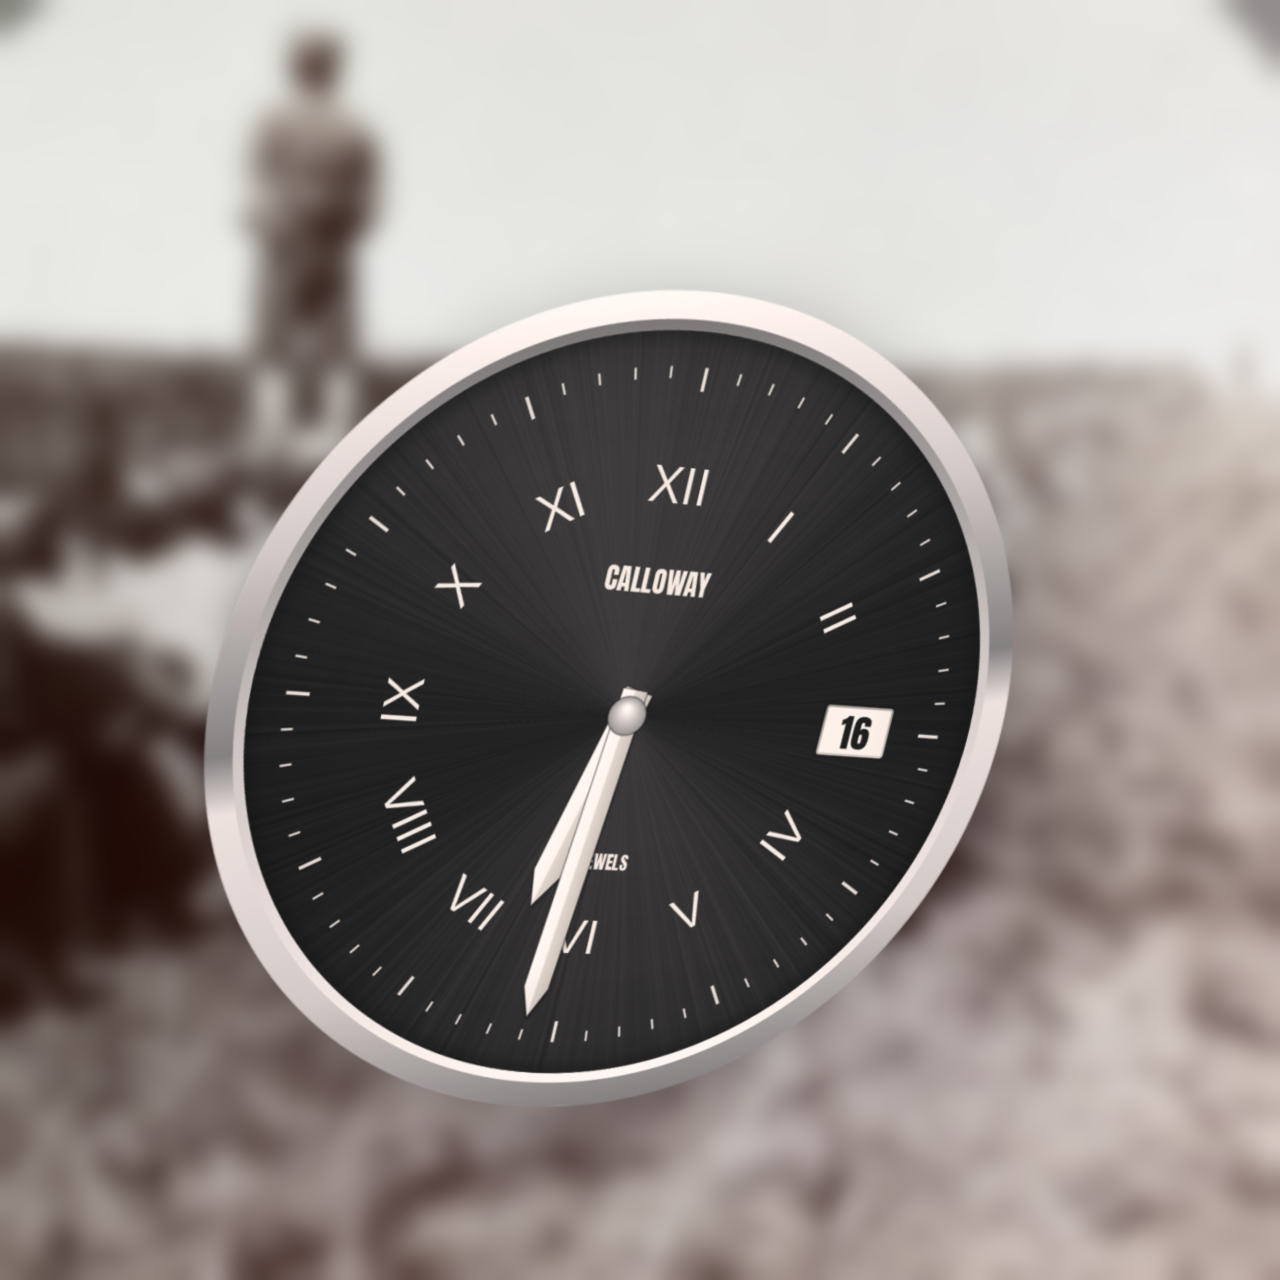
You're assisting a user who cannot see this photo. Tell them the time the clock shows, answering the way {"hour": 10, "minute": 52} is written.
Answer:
{"hour": 6, "minute": 31}
